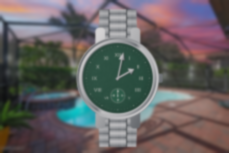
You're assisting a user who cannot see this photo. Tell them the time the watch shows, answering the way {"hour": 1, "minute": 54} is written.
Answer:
{"hour": 2, "minute": 2}
